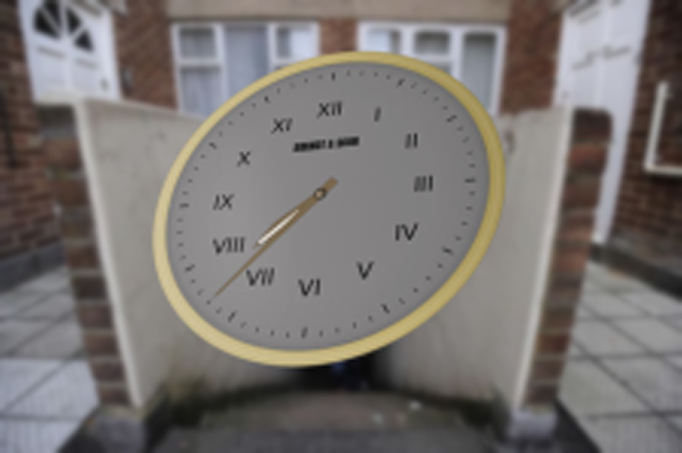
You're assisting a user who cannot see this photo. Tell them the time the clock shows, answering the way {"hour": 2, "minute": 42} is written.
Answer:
{"hour": 7, "minute": 37}
